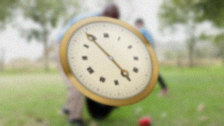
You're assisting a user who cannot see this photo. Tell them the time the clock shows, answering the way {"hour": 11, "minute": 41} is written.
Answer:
{"hour": 4, "minute": 54}
